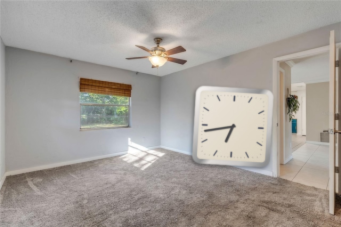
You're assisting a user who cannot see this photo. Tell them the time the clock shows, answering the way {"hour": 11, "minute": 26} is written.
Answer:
{"hour": 6, "minute": 43}
